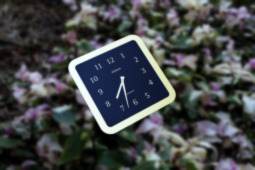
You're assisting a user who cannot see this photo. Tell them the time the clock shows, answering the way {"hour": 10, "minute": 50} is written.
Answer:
{"hour": 7, "minute": 33}
